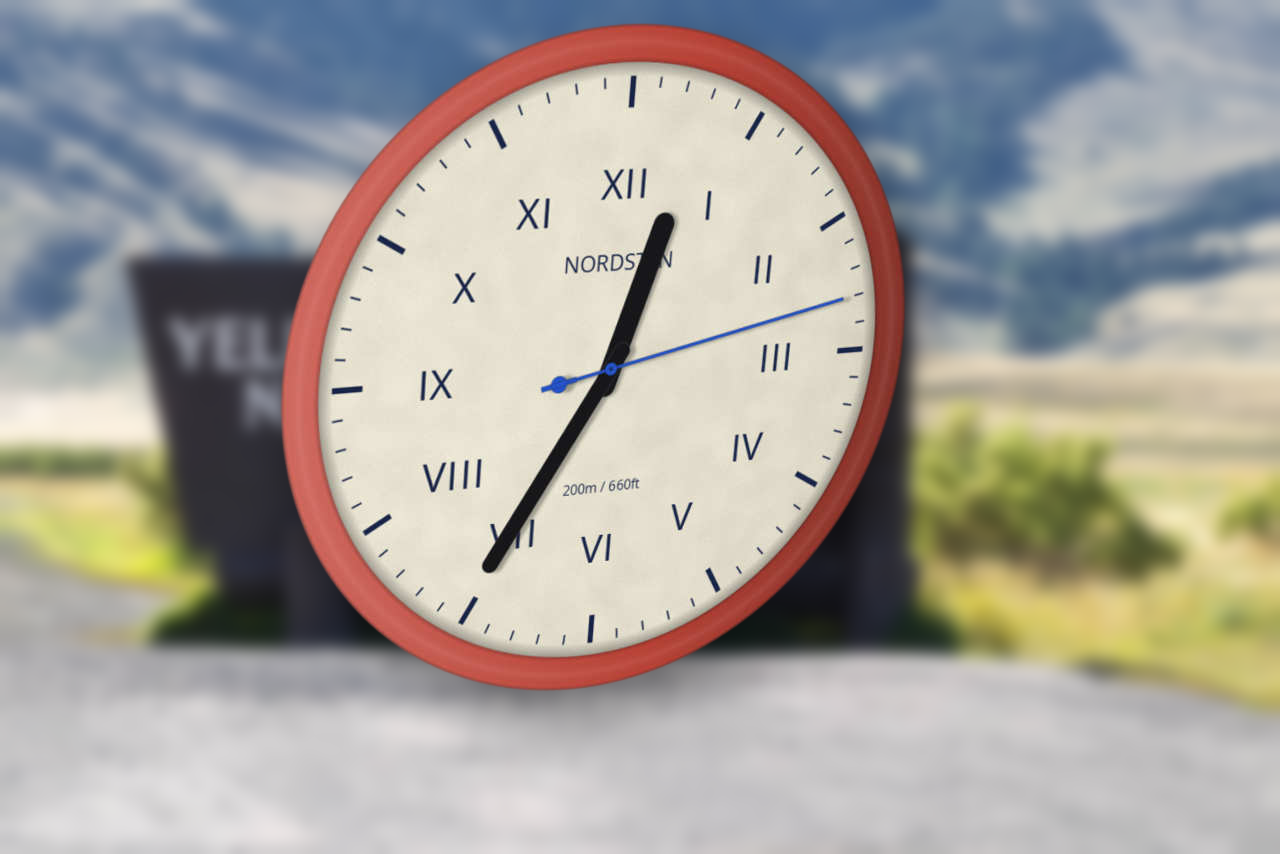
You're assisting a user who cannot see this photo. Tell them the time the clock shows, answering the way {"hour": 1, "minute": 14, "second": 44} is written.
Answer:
{"hour": 12, "minute": 35, "second": 13}
